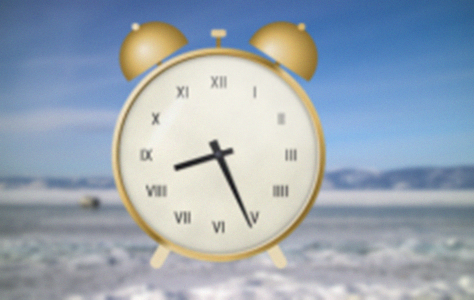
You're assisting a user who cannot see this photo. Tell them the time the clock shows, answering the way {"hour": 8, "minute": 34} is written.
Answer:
{"hour": 8, "minute": 26}
